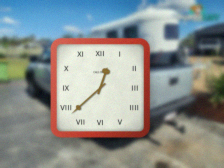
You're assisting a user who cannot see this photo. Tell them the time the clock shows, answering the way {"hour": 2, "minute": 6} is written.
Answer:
{"hour": 12, "minute": 38}
